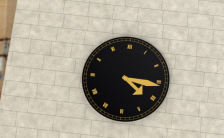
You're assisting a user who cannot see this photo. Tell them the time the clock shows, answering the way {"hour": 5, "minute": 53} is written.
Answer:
{"hour": 4, "minute": 16}
